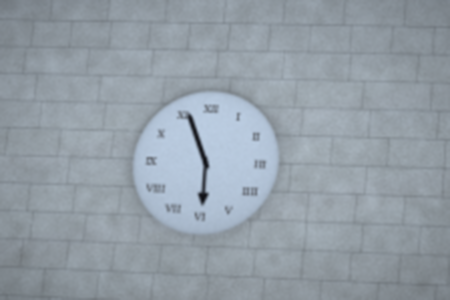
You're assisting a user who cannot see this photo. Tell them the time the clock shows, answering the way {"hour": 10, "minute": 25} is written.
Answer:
{"hour": 5, "minute": 56}
